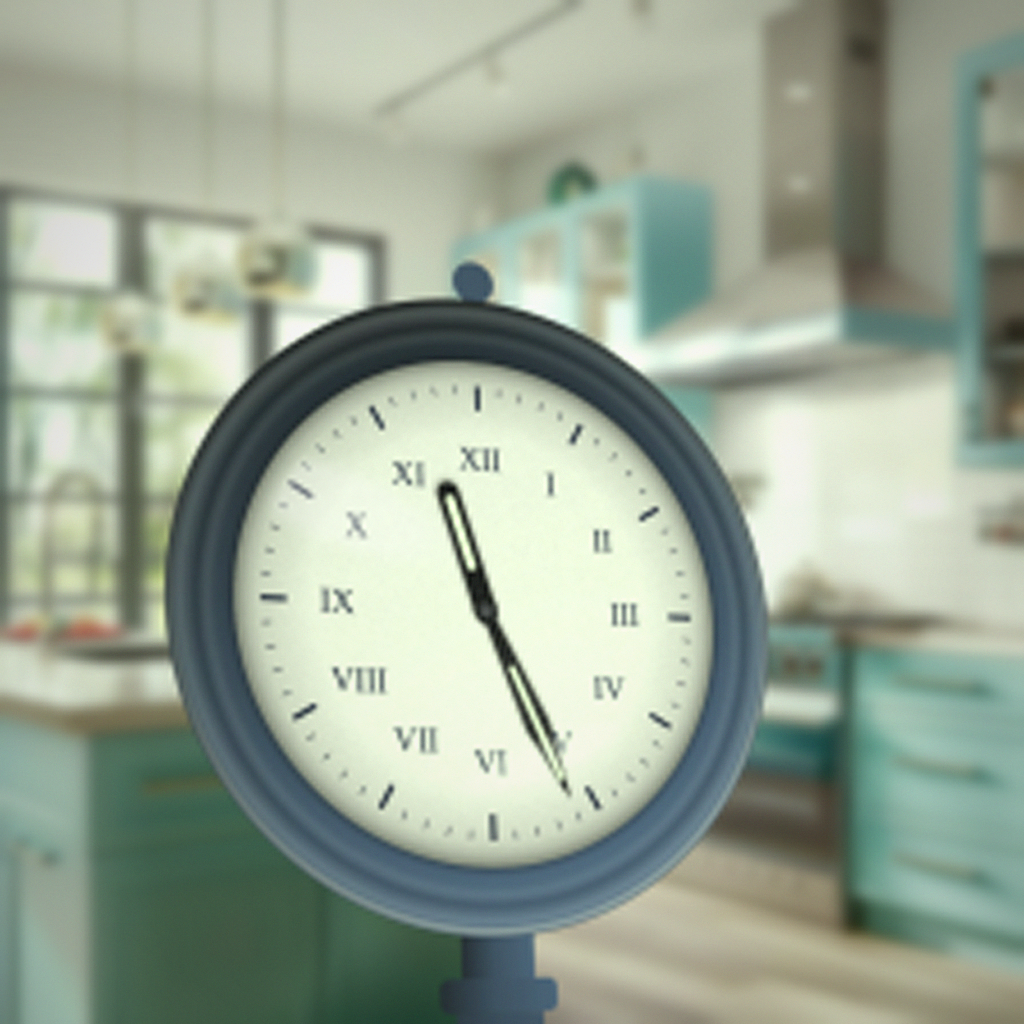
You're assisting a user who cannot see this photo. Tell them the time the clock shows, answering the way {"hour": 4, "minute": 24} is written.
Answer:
{"hour": 11, "minute": 26}
